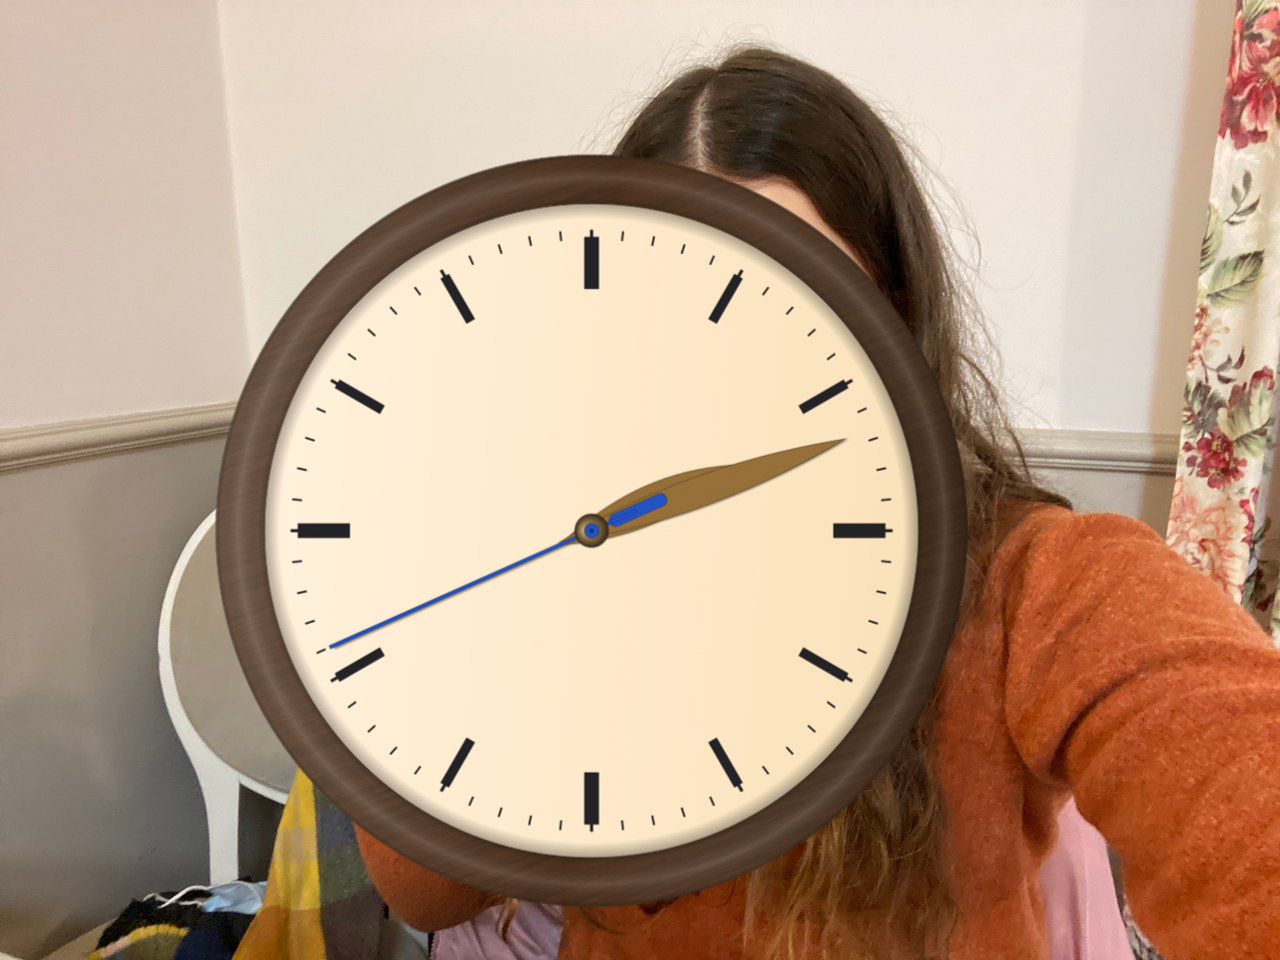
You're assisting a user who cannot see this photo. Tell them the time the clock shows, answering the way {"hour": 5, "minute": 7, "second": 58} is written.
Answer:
{"hour": 2, "minute": 11, "second": 41}
